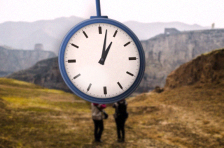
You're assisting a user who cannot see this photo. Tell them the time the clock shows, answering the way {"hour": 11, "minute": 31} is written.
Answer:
{"hour": 1, "minute": 2}
